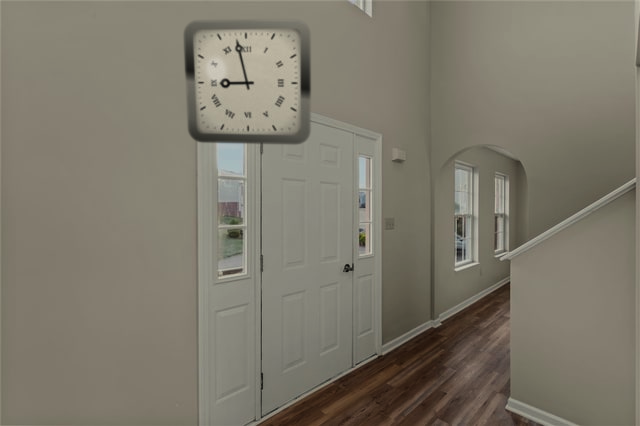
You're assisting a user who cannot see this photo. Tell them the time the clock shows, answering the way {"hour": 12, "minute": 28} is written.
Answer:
{"hour": 8, "minute": 58}
